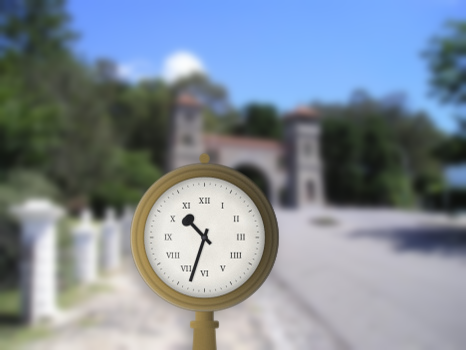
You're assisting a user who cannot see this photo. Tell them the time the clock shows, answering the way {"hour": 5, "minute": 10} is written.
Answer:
{"hour": 10, "minute": 33}
